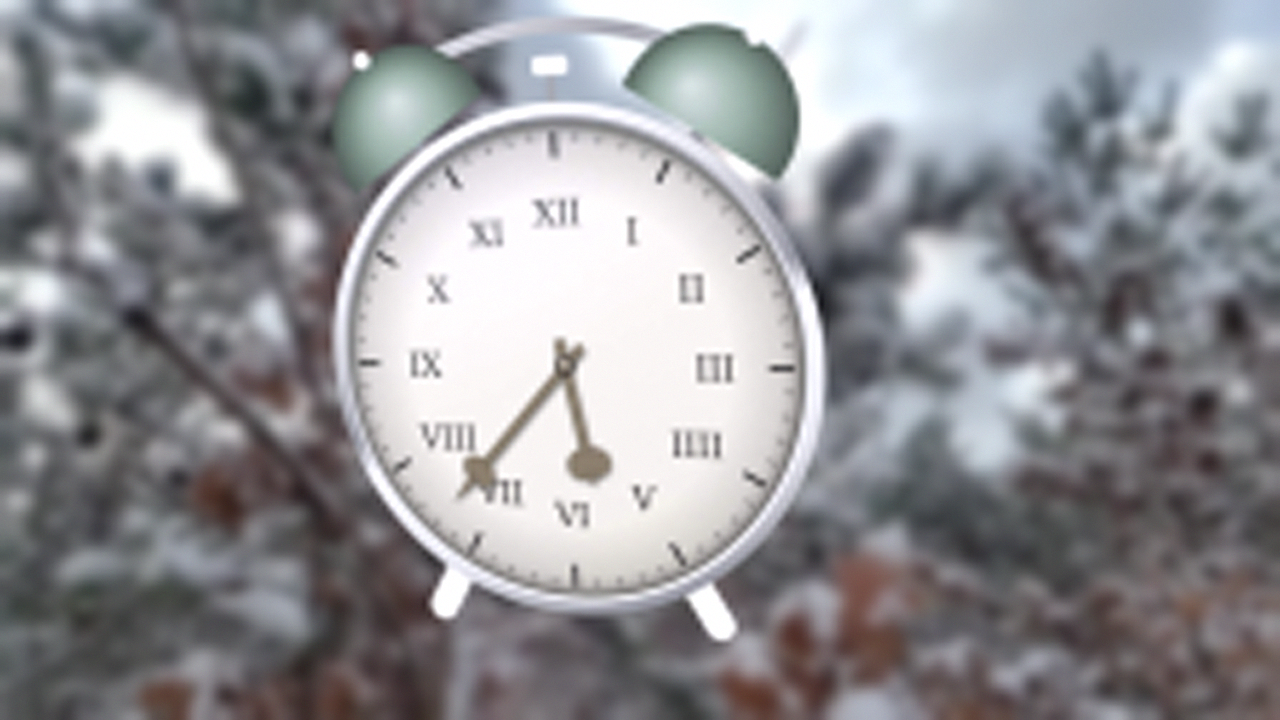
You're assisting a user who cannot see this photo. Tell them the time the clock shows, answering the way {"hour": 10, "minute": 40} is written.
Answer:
{"hour": 5, "minute": 37}
